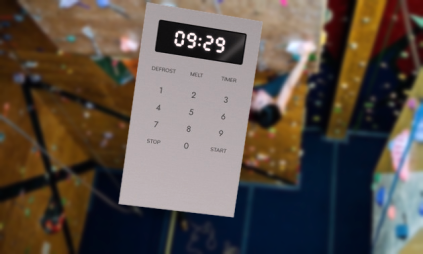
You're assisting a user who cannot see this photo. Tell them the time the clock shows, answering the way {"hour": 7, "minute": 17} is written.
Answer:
{"hour": 9, "minute": 29}
